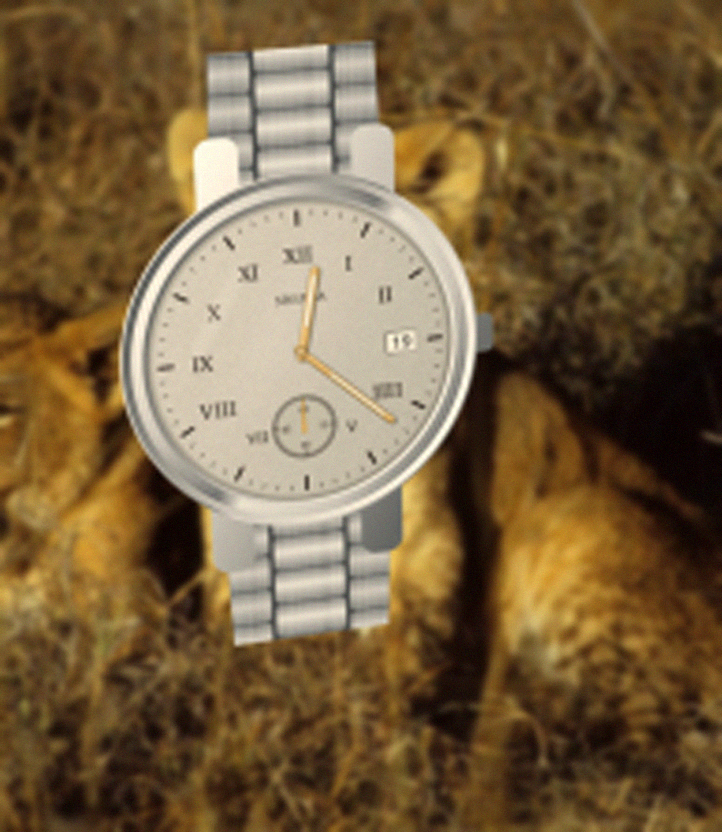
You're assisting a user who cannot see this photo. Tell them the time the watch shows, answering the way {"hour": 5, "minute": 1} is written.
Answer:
{"hour": 12, "minute": 22}
